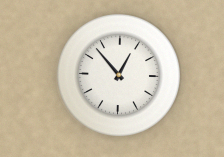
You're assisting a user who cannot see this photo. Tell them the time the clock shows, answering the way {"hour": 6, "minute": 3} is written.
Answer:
{"hour": 12, "minute": 53}
